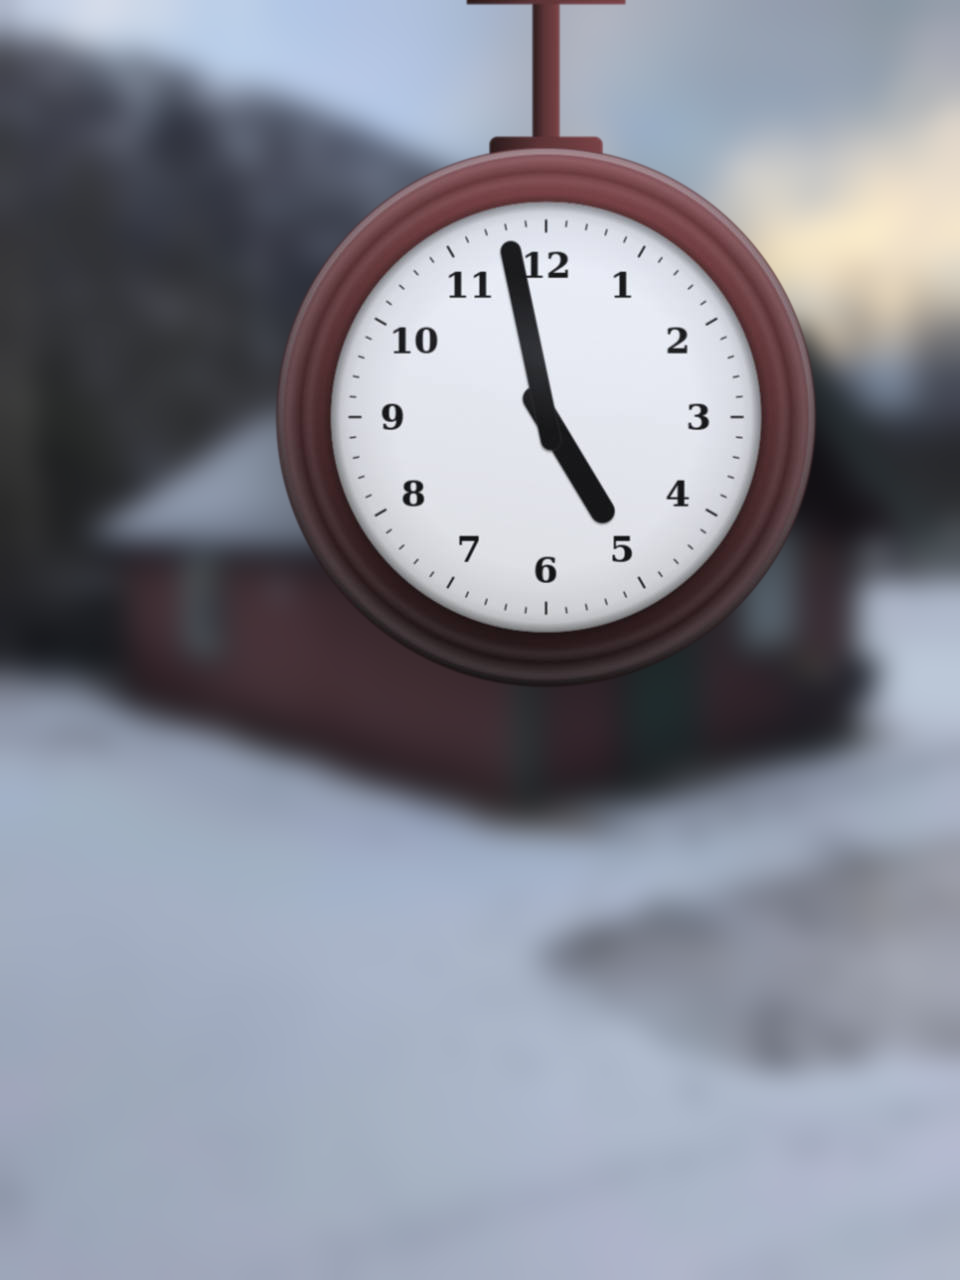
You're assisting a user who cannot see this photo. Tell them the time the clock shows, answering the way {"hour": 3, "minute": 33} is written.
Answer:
{"hour": 4, "minute": 58}
